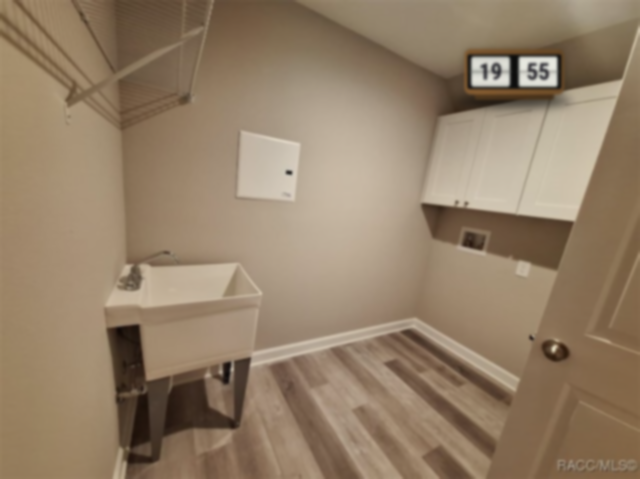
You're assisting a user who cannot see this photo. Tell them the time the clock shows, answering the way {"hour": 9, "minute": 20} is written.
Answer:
{"hour": 19, "minute": 55}
